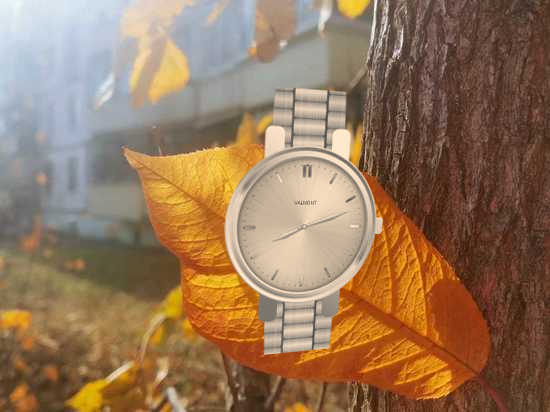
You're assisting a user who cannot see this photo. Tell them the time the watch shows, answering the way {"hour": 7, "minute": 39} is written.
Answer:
{"hour": 8, "minute": 12}
